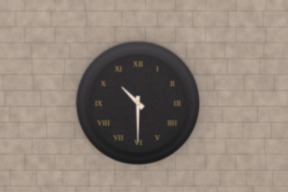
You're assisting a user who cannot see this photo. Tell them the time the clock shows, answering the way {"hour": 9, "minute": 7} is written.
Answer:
{"hour": 10, "minute": 30}
